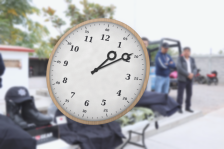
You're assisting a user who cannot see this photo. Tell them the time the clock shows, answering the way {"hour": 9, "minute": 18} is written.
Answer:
{"hour": 1, "minute": 9}
